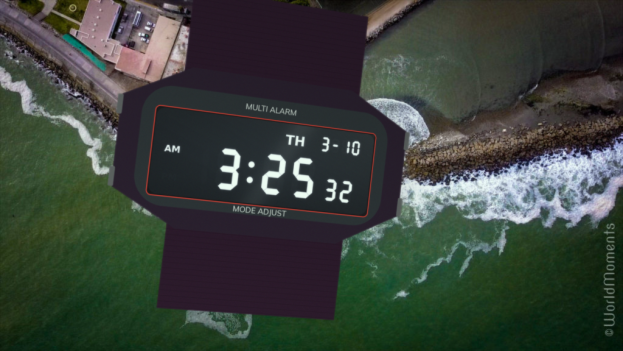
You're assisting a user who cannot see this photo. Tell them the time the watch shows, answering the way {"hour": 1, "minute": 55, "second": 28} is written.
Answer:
{"hour": 3, "minute": 25, "second": 32}
